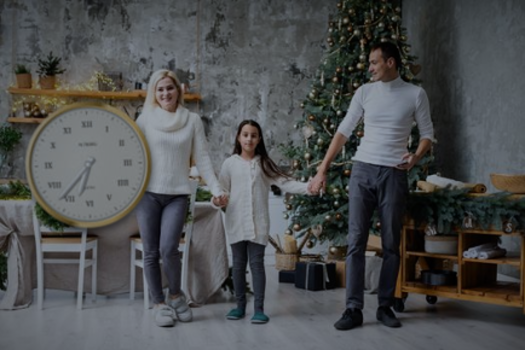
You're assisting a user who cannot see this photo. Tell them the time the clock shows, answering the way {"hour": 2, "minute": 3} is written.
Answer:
{"hour": 6, "minute": 37}
